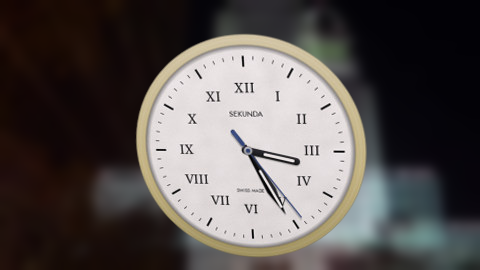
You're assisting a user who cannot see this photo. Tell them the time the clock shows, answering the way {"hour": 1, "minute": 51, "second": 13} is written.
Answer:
{"hour": 3, "minute": 25, "second": 24}
